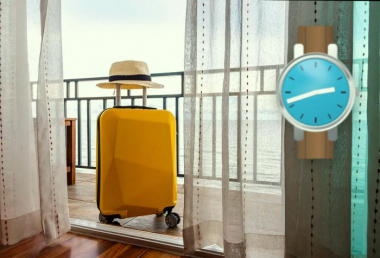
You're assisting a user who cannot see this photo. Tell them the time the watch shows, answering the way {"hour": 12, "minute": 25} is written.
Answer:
{"hour": 2, "minute": 42}
